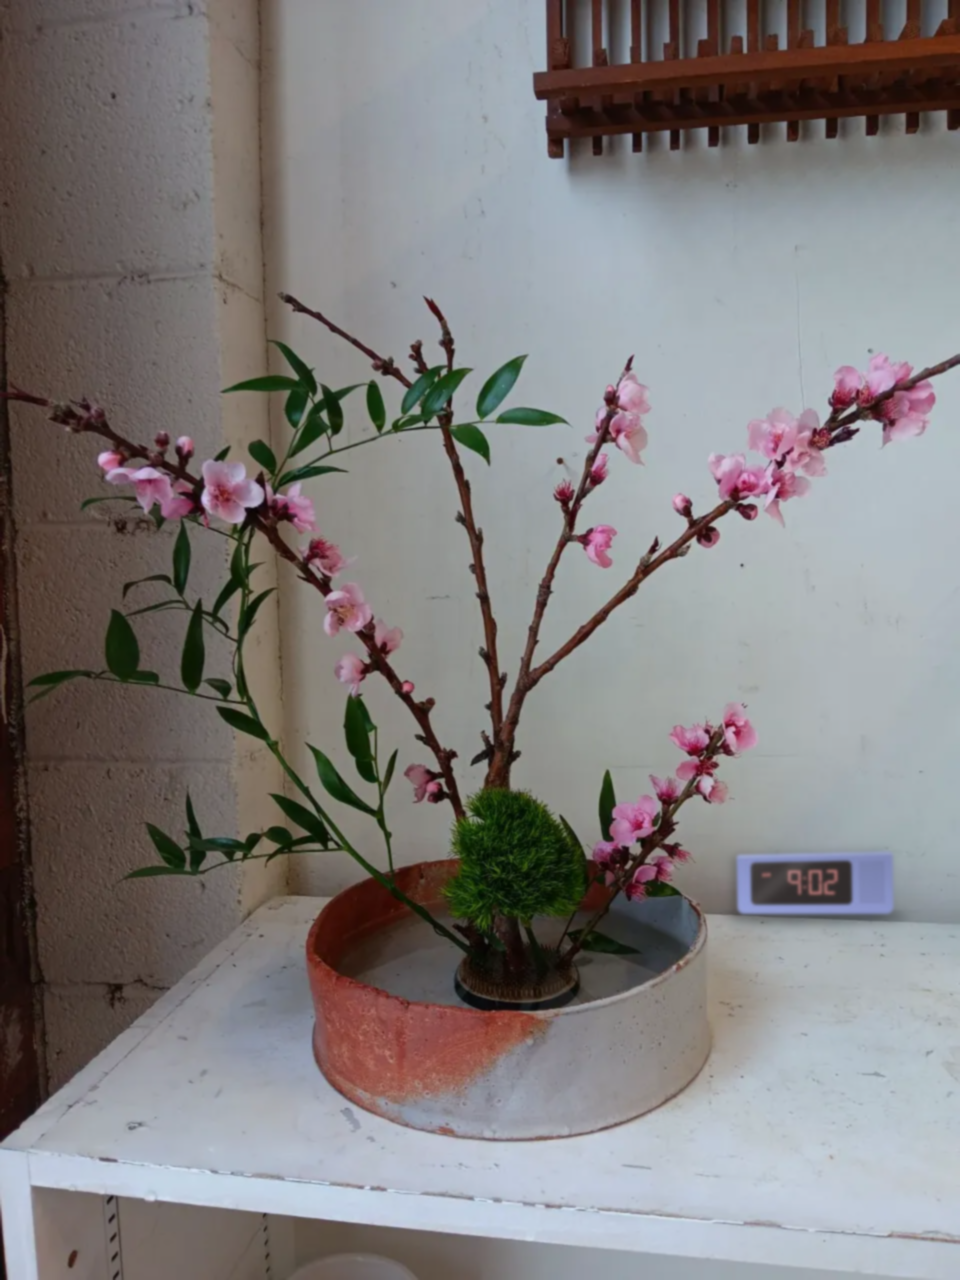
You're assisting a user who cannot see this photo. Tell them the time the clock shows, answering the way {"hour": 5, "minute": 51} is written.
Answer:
{"hour": 9, "minute": 2}
